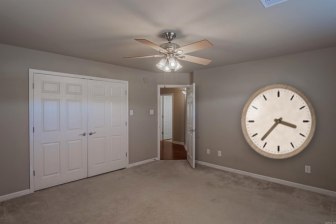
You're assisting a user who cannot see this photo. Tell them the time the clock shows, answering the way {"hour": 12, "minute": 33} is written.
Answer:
{"hour": 3, "minute": 37}
